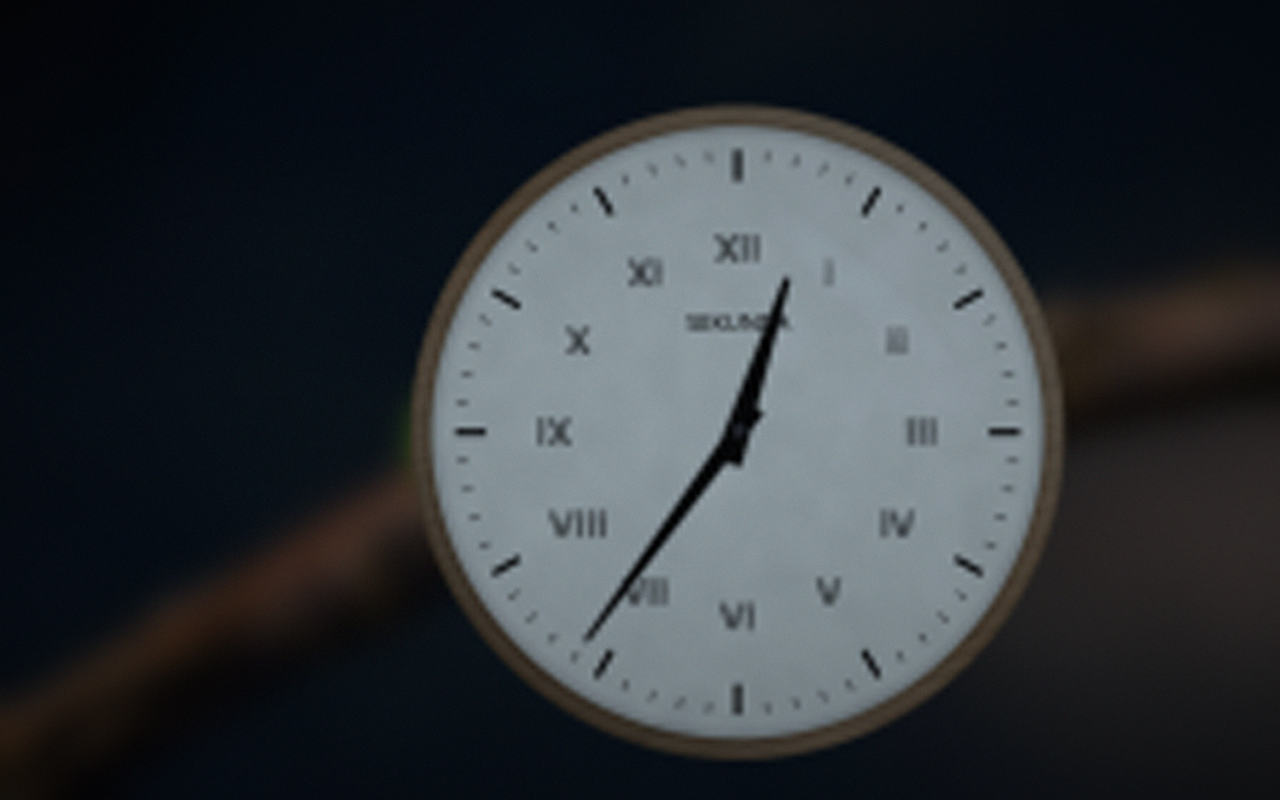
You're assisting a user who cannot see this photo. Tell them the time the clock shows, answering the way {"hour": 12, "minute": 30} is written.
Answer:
{"hour": 12, "minute": 36}
